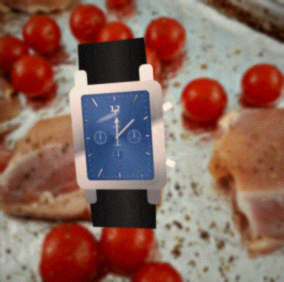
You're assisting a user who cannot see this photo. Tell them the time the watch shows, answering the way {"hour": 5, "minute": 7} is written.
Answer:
{"hour": 12, "minute": 8}
